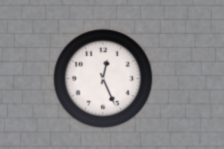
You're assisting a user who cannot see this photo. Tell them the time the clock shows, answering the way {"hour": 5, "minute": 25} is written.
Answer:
{"hour": 12, "minute": 26}
